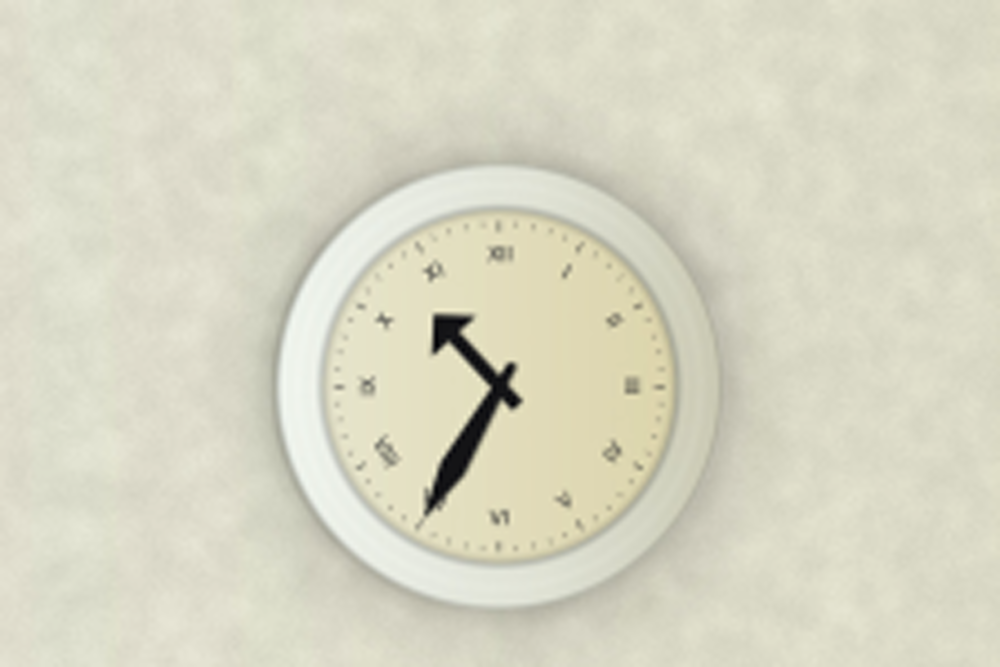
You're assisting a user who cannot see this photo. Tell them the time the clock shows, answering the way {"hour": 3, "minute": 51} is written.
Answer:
{"hour": 10, "minute": 35}
